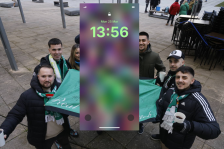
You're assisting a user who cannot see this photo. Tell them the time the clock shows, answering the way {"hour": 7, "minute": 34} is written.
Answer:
{"hour": 13, "minute": 56}
